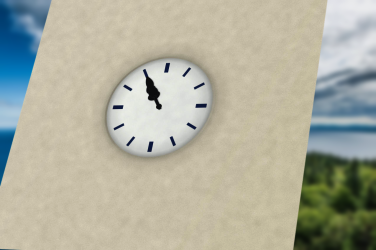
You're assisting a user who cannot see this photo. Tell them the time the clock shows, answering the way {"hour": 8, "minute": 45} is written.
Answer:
{"hour": 10, "minute": 55}
